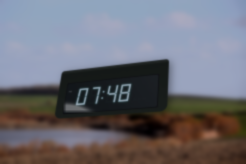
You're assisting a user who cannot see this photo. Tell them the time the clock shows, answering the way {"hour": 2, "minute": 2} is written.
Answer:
{"hour": 7, "minute": 48}
